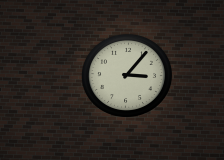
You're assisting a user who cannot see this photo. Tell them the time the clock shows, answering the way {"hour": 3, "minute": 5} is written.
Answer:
{"hour": 3, "minute": 6}
